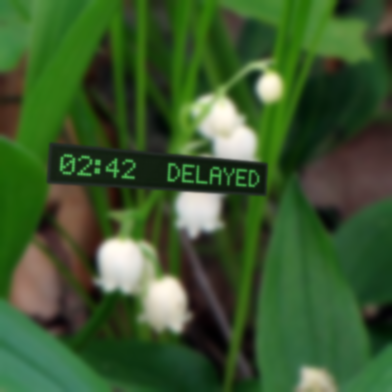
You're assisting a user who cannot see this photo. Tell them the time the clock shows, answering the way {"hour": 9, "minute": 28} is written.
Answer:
{"hour": 2, "minute": 42}
